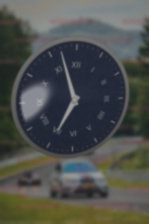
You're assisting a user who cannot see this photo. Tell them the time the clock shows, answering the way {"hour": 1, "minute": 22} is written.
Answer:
{"hour": 6, "minute": 57}
